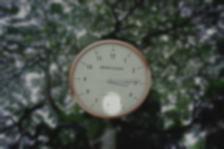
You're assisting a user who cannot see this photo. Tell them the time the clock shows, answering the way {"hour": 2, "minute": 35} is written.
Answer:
{"hour": 3, "minute": 14}
